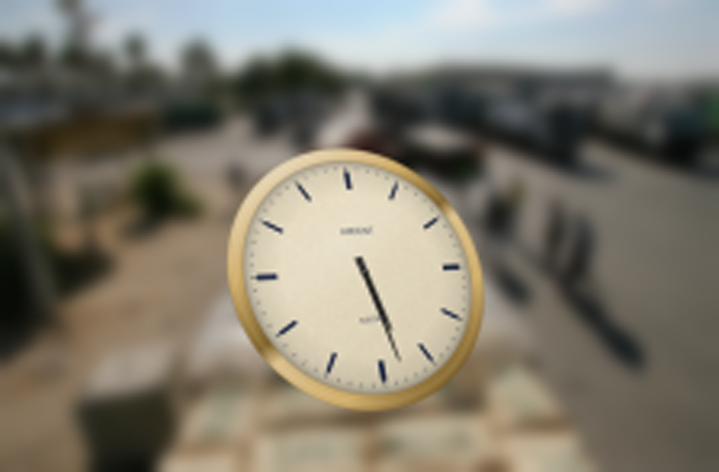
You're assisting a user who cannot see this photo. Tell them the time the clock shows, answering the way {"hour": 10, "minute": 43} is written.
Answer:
{"hour": 5, "minute": 28}
